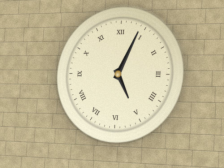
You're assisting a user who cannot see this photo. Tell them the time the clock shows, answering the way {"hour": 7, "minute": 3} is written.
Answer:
{"hour": 5, "minute": 4}
